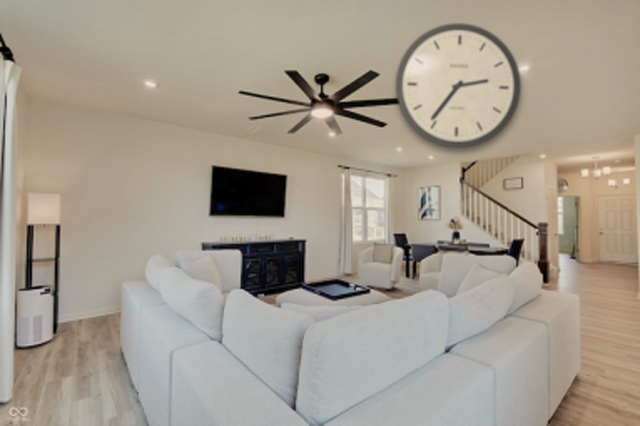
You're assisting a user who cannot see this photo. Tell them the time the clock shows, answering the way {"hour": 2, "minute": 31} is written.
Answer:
{"hour": 2, "minute": 36}
